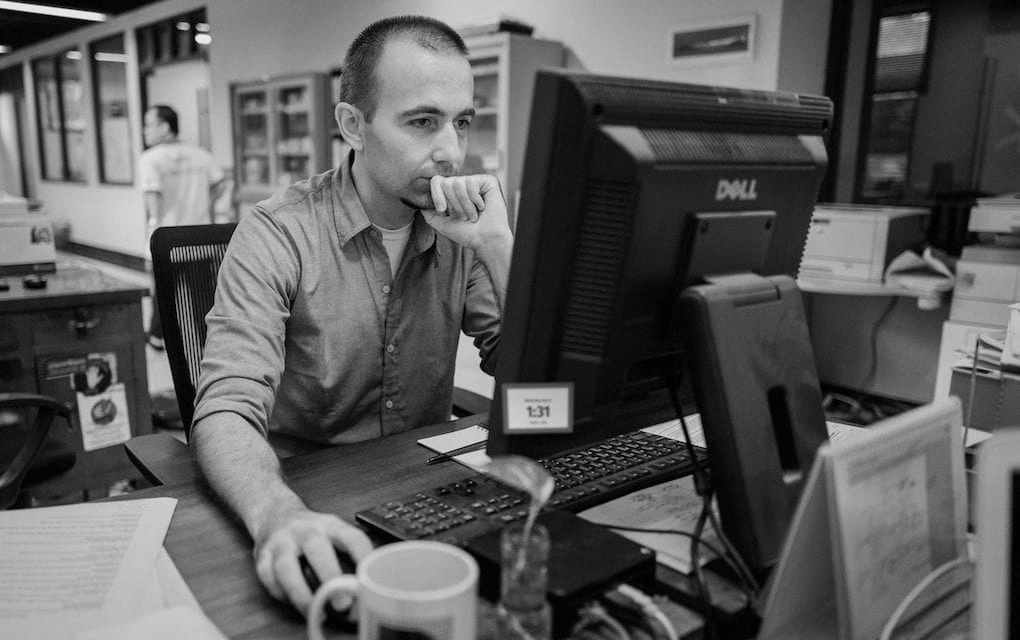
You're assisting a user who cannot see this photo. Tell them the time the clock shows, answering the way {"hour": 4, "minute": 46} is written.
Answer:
{"hour": 1, "minute": 31}
